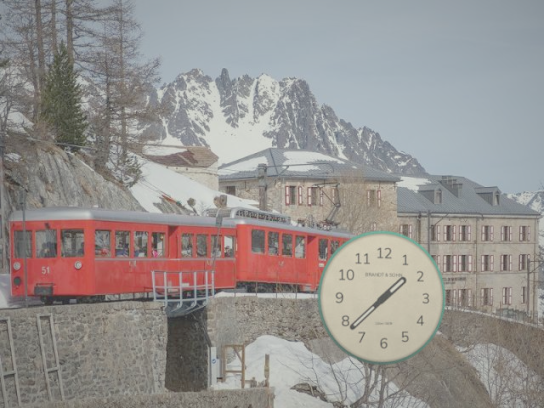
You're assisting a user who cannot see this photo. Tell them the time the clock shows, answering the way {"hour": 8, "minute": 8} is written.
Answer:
{"hour": 1, "minute": 38}
